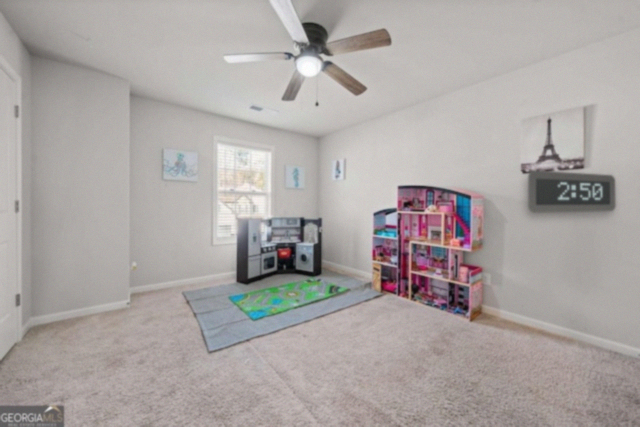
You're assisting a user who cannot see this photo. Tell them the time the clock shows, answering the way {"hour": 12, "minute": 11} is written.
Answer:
{"hour": 2, "minute": 50}
